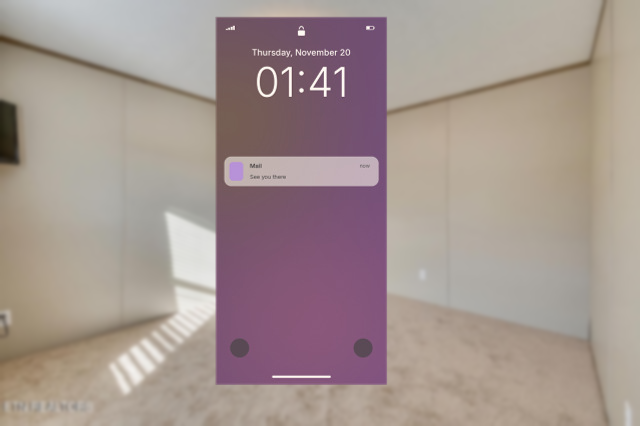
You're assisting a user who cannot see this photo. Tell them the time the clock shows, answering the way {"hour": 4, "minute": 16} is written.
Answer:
{"hour": 1, "minute": 41}
